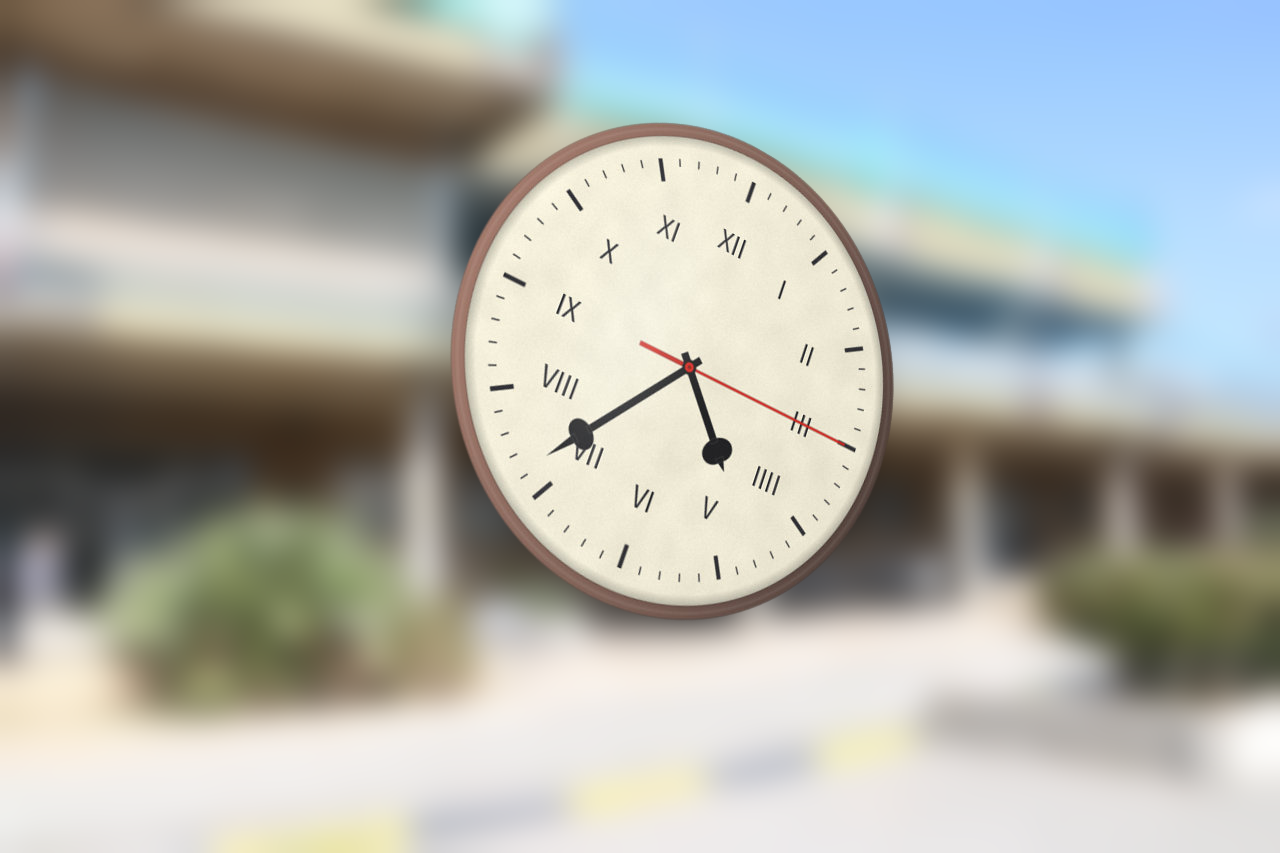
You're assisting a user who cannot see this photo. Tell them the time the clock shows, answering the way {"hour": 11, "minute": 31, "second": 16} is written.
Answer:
{"hour": 4, "minute": 36, "second": 15}
